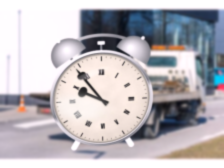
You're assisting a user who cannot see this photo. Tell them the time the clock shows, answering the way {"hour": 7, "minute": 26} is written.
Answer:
{"hour": 9, "minute": 54}
